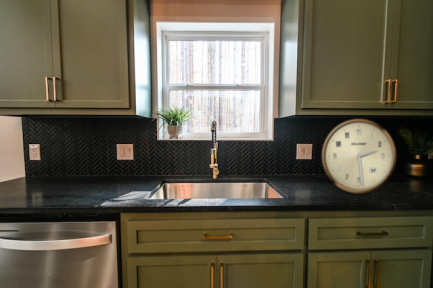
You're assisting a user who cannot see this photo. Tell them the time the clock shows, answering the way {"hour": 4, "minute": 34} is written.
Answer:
{"hour": 2, "minute": 29}
